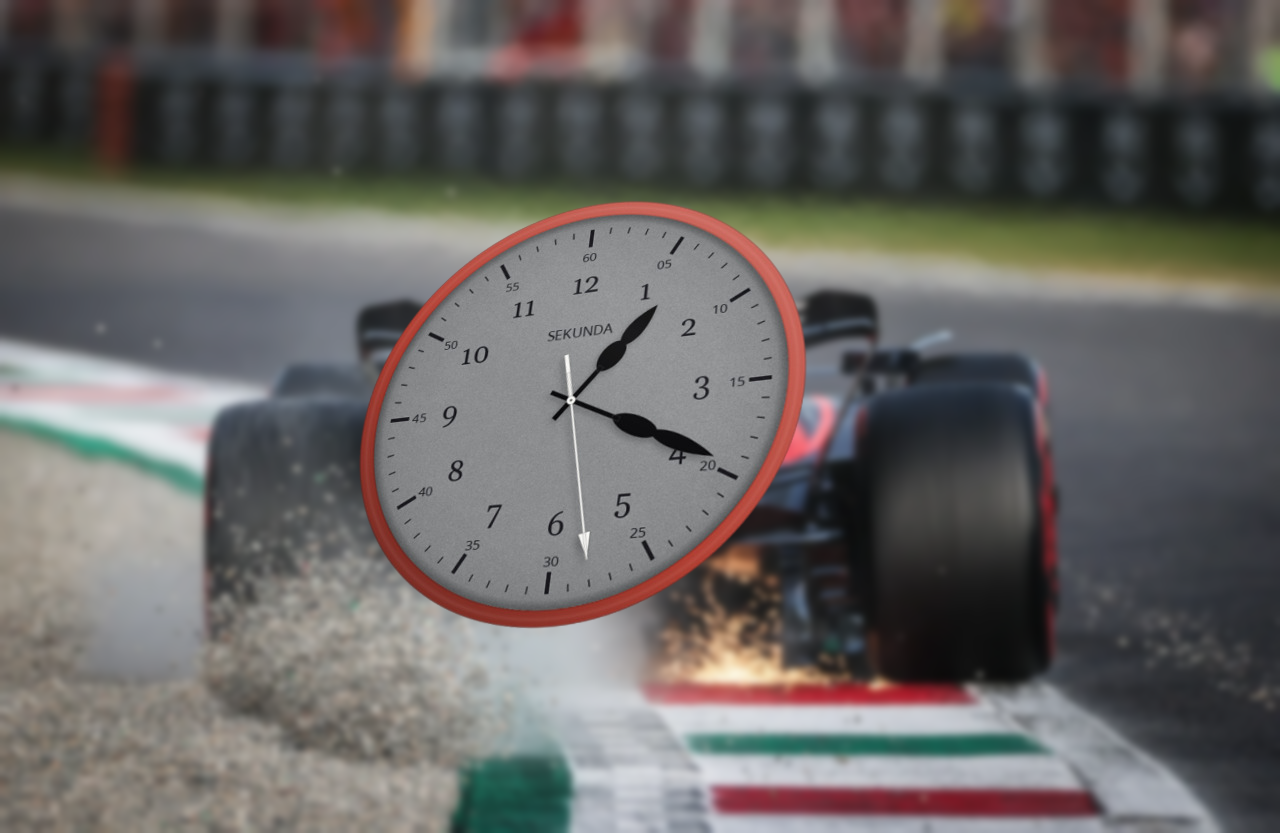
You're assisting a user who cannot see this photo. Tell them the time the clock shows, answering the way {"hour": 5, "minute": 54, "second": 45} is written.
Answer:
{"hour": 1, "minute": 19, "second": 28}
